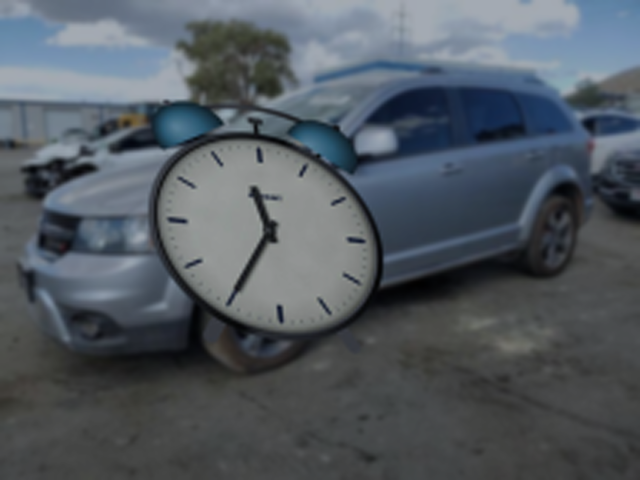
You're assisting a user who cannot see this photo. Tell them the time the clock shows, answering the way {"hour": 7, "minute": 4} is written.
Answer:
{"hour": 11, "minute": 35}
